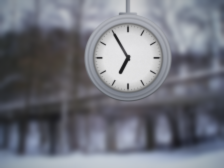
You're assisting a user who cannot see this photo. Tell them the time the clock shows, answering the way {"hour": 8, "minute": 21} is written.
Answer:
{"hour": 6, "minute": 55}
